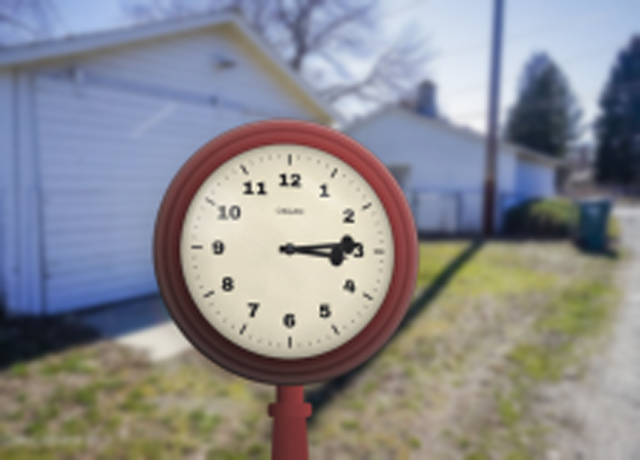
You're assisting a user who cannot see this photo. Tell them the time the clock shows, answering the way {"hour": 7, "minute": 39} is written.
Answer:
{"hour": 3, "minute": 14}
